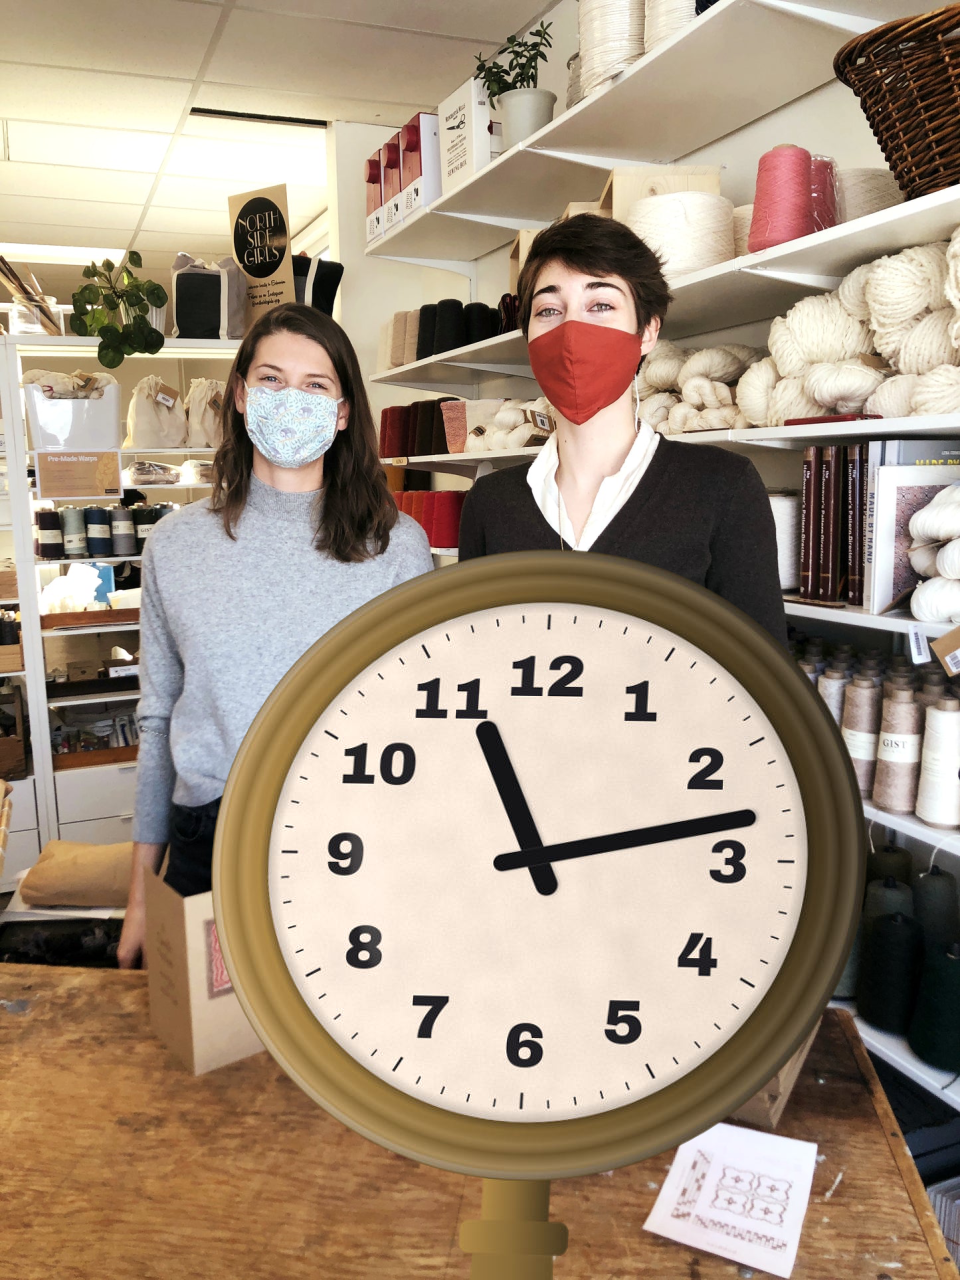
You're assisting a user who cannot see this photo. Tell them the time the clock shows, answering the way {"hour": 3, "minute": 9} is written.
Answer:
{"hour": 11, "minute": 13}
